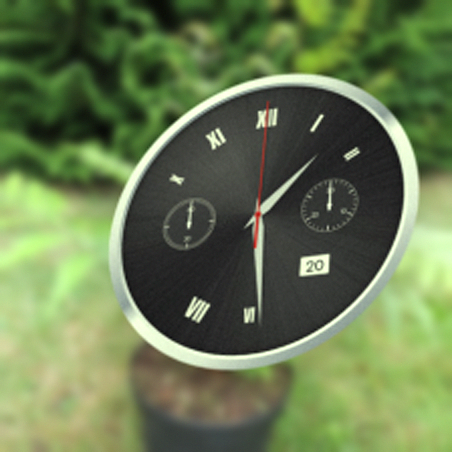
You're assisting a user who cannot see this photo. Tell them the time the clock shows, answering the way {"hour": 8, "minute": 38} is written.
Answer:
{"hour": 1, "minute": 29}
